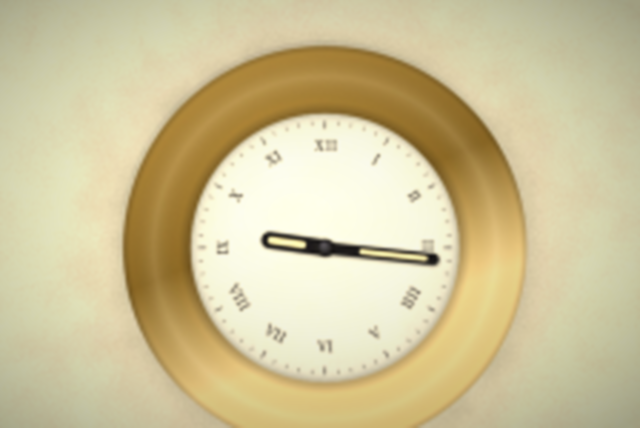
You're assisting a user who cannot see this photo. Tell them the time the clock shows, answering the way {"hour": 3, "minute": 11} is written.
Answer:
{"hour": 9, "minute": 16}
